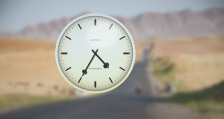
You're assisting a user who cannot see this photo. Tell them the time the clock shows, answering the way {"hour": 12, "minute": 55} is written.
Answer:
{"hour": 4, "minute": 35}
